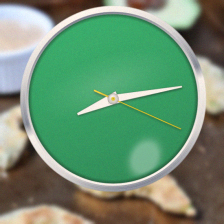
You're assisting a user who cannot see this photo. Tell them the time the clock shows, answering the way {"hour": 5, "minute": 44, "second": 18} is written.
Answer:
{"hour": 8, "minute": 13, "second": 19}
